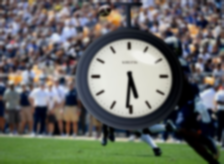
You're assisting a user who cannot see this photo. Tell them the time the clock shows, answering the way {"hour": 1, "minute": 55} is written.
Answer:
{"hour": 5, "minute": 31}
